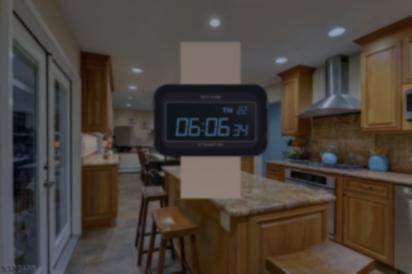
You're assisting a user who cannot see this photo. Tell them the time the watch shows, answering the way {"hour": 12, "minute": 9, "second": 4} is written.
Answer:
{"hour": 6, "minute": 6, "second": 34}
